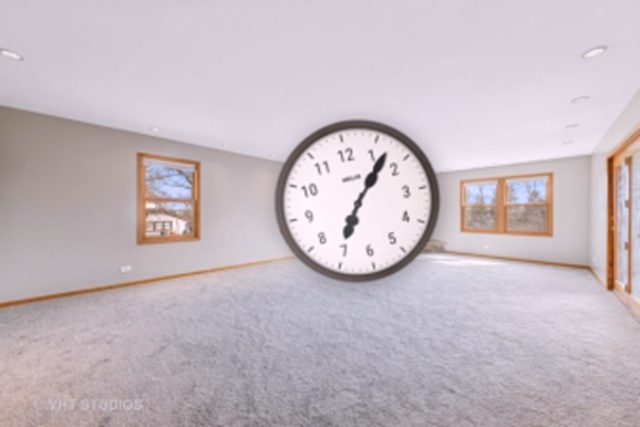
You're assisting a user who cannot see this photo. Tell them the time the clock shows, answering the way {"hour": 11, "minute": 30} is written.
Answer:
{"hour": 7, "minute": 7}
